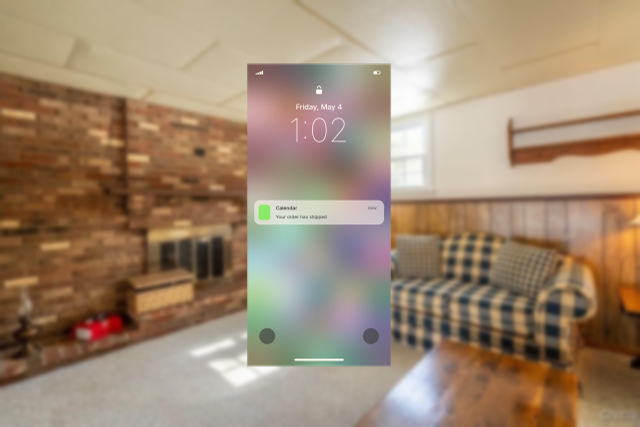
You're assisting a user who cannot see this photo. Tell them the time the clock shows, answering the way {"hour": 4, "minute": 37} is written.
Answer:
{"hour": 1, "minute": 2}
